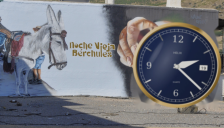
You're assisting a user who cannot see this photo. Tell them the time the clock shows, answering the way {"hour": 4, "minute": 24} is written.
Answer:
{"hour": 2, "minute": 22}
